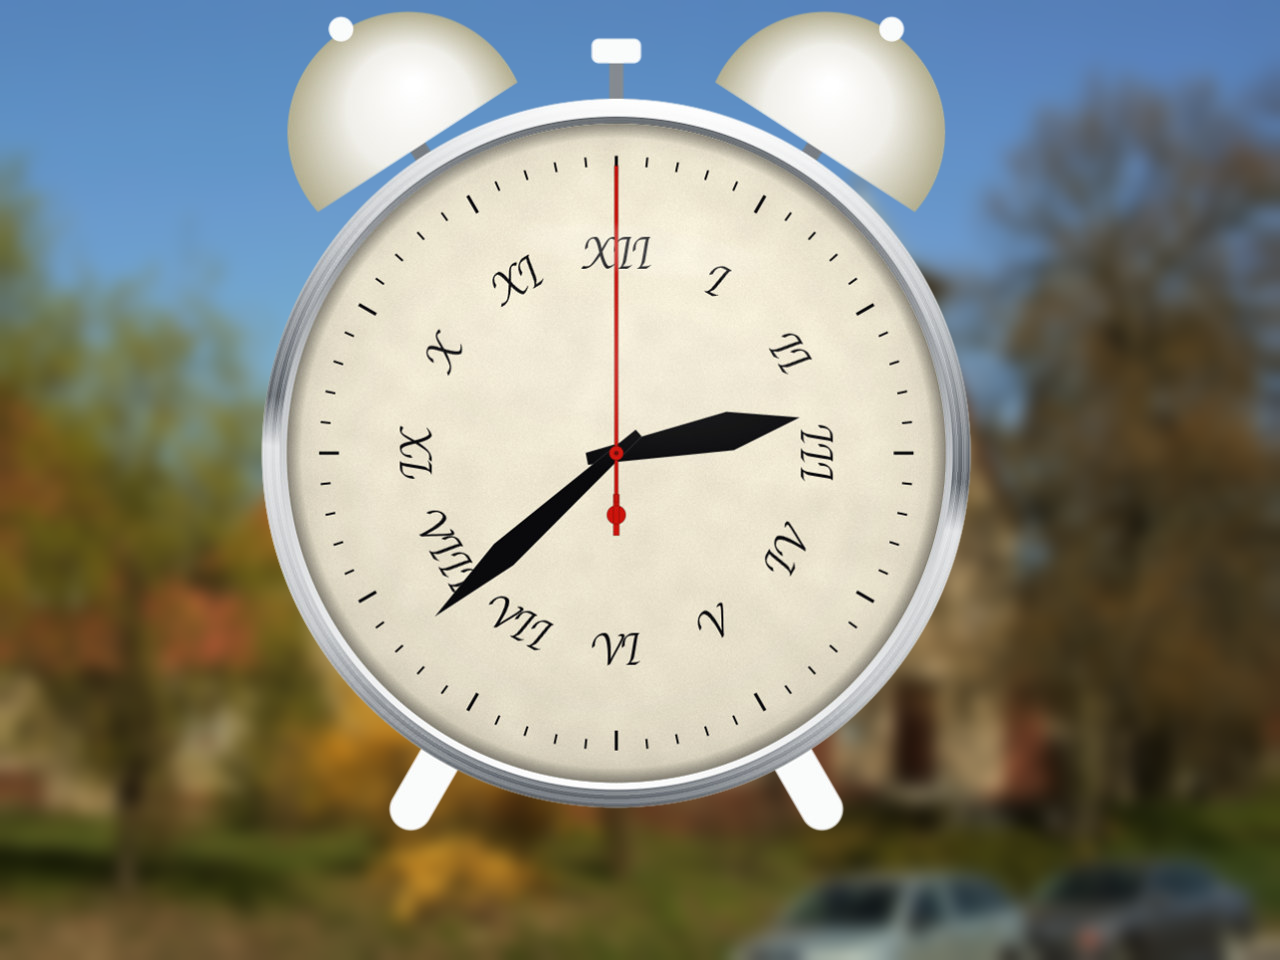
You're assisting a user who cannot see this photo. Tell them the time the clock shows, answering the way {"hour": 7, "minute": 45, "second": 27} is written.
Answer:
{"hour": 2, "minute": 38, "second": 0}
